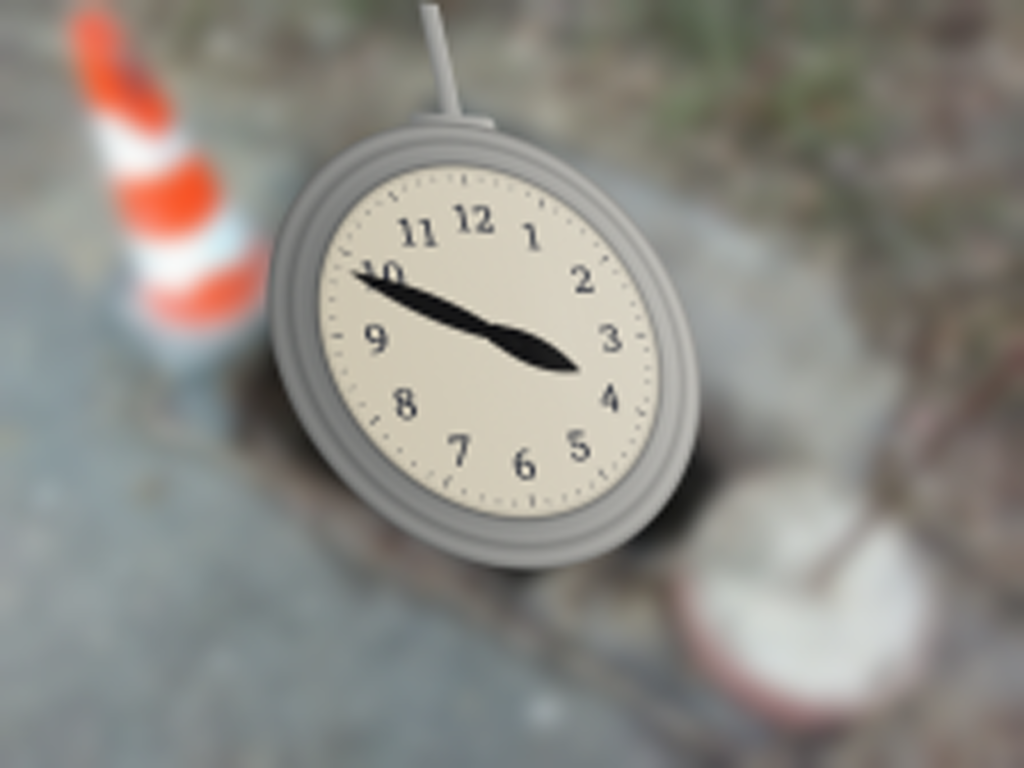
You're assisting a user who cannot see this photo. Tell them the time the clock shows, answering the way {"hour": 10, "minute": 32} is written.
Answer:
{"hour": 3, "minute": 49}
